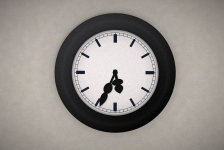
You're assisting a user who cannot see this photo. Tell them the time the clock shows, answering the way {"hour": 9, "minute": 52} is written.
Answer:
{"hour": 5, "minute": 34}
